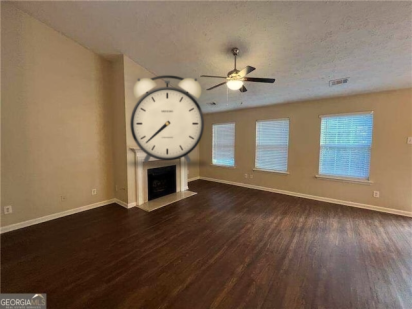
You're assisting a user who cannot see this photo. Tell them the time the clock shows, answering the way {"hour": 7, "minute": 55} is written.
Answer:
{"hour": 7, "minute": 38}
